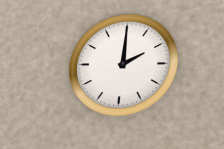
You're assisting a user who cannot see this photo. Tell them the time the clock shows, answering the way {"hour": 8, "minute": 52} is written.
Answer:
{"hour": 2, "minute": 0}
